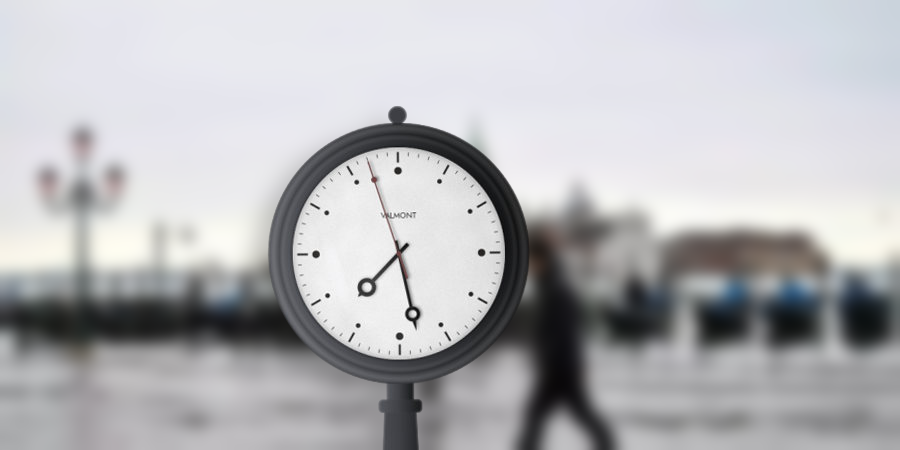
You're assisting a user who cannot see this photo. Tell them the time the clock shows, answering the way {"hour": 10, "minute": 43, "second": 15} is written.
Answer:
{"hour": 7, "minute": 27, "second": 57}
